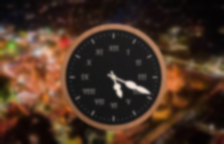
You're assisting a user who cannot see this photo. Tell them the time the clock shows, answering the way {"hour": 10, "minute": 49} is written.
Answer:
{"hour": 5, "minute": 19}
